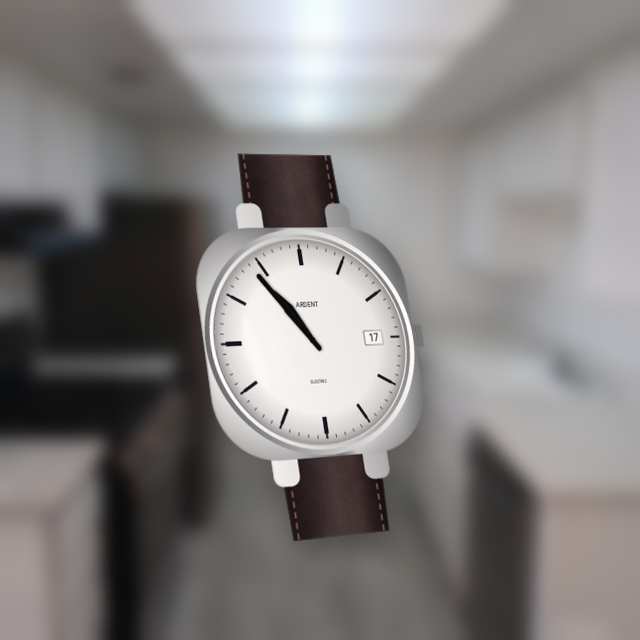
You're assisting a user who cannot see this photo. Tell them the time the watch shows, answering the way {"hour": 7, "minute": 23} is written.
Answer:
{"hour": 10, "minute": 54}
